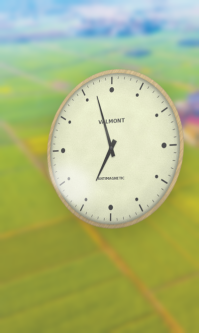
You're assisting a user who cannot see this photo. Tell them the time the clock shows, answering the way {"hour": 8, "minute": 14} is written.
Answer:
{"hour": 6, "minute": 57}
